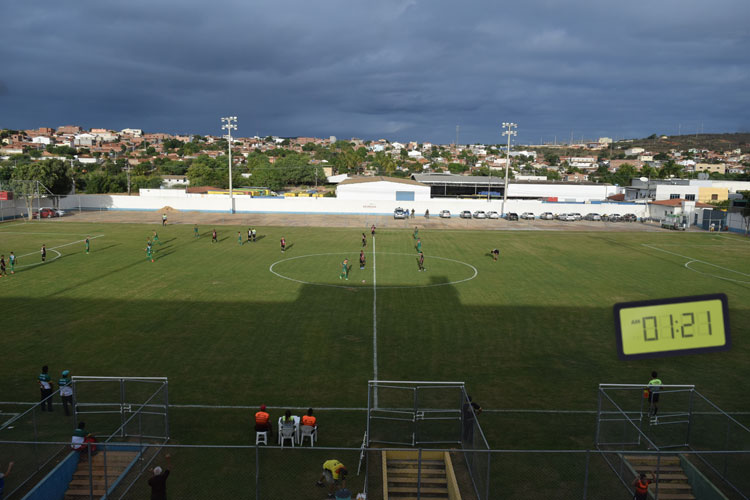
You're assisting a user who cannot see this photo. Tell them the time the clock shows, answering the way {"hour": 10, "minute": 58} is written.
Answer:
{"hour": 1, "minute": 21}
